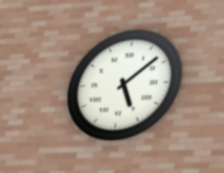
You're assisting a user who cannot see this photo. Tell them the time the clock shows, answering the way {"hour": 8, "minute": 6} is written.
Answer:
{"hour": 5, "minute": 8}
